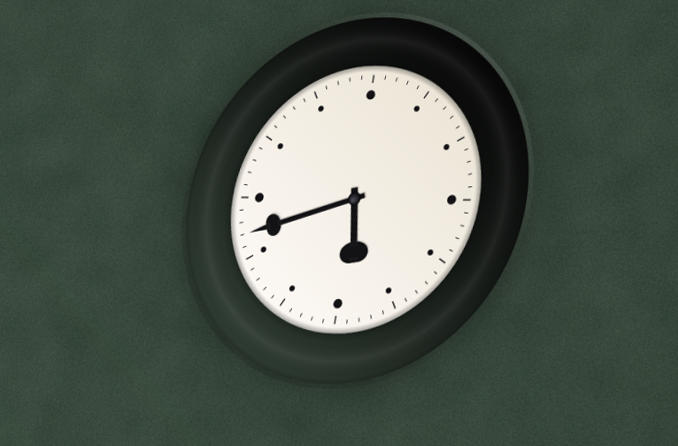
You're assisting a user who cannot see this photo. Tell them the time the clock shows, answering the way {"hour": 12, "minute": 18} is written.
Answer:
{"hour": 5, "minute": 42}
